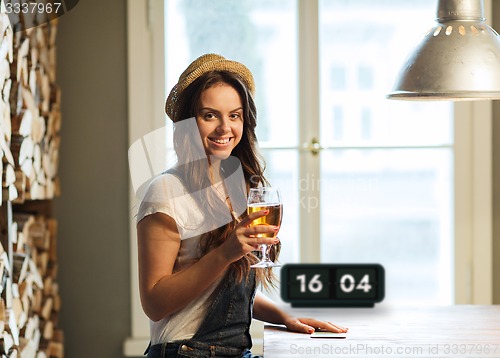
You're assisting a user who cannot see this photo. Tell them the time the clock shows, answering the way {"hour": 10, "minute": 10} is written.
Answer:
{"hour": 16, "minute": 4}
